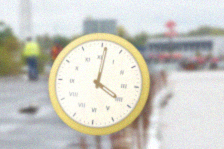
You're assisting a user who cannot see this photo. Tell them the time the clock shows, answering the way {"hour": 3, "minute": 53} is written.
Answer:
{"hour": 4, "minute": 1}
